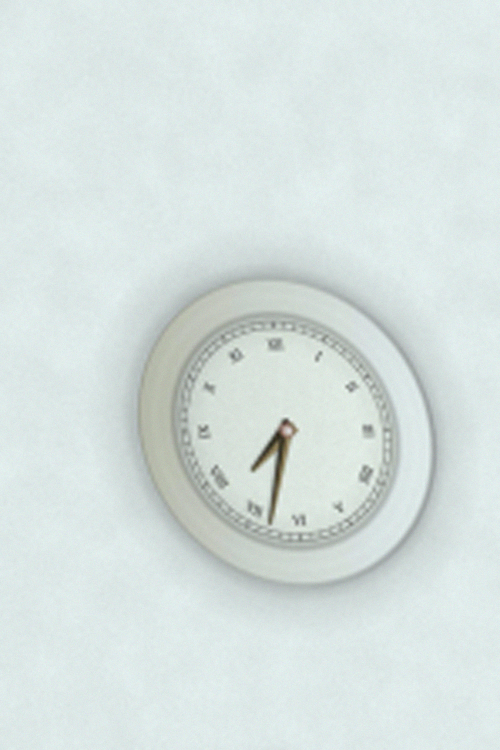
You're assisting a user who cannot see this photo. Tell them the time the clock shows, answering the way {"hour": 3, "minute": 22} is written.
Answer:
{"hour": 7, "minute": 33}
